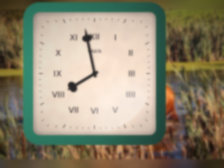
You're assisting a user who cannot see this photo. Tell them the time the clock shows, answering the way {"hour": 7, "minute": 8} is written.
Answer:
{"hour": 7, "minute": 58}
